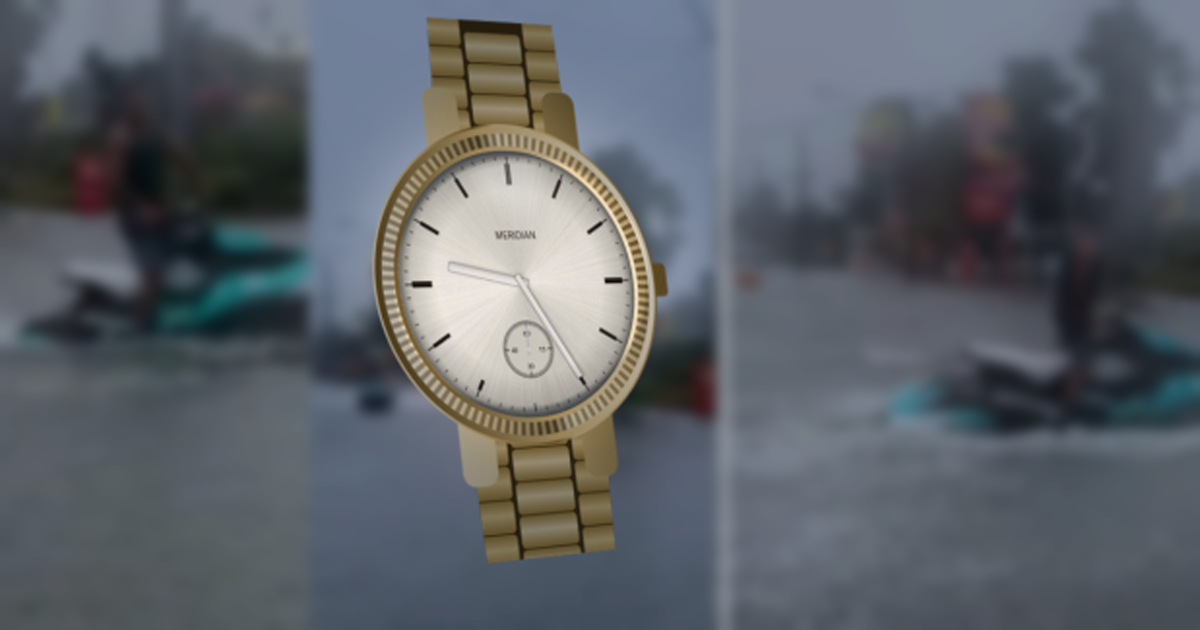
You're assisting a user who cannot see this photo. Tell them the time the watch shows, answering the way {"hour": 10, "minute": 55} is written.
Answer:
{"hour": 9, "minute": 25}
